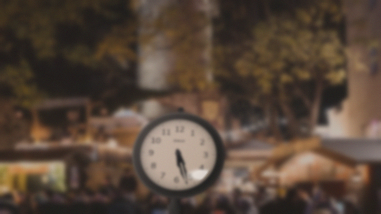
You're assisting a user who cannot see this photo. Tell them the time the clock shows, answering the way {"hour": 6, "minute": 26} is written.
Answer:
{"hour": 5, "minute": 27}
